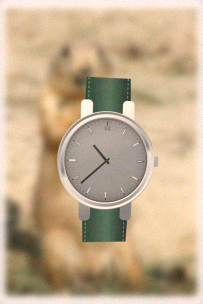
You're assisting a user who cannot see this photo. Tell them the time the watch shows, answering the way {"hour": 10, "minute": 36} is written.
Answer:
{"hour": 10, "minute": 38}
